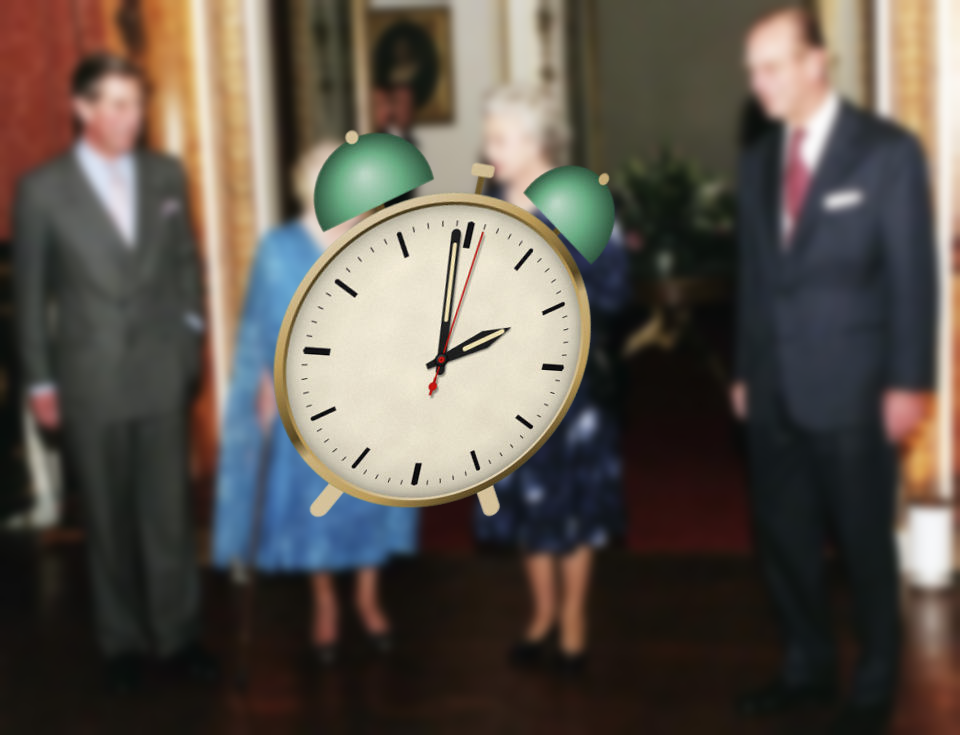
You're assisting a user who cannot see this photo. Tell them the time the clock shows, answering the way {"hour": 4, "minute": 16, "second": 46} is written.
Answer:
{"hour": 1, "minute": 59, "second": 1}
